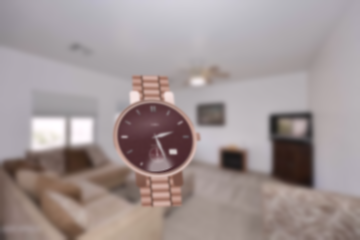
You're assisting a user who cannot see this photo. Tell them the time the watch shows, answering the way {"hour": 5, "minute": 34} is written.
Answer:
{"hour": 2, "minute": 27}
